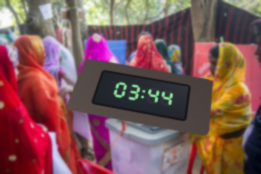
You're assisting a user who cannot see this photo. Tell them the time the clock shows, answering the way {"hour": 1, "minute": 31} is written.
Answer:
{"hour": 3, "minute": 44}
